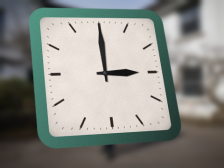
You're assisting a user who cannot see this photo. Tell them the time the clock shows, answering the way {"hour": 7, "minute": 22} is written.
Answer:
{"hour": 3, "minute": 0}
